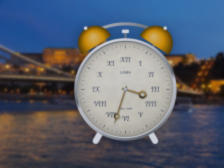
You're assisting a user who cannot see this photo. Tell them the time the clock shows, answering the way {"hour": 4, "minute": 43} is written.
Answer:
{"hour": 3, "minute": 33}
